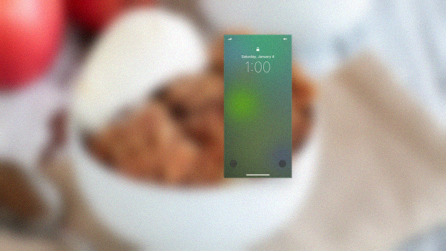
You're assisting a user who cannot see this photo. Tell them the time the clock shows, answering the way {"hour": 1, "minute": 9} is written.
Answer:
{"hour": 1, "minute": 0}
